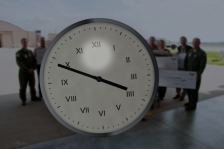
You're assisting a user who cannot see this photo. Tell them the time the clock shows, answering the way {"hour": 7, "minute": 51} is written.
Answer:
{"hour": 3, "minute": 49}
